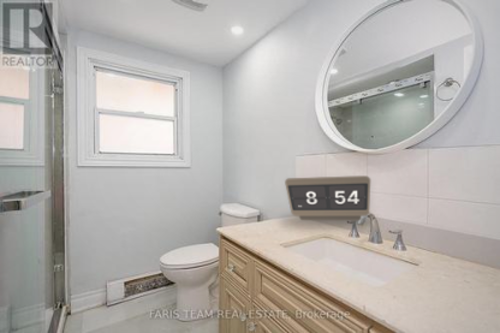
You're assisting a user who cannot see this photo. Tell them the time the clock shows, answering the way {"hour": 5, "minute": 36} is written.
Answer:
{"hour": 8, "minute": 54}
